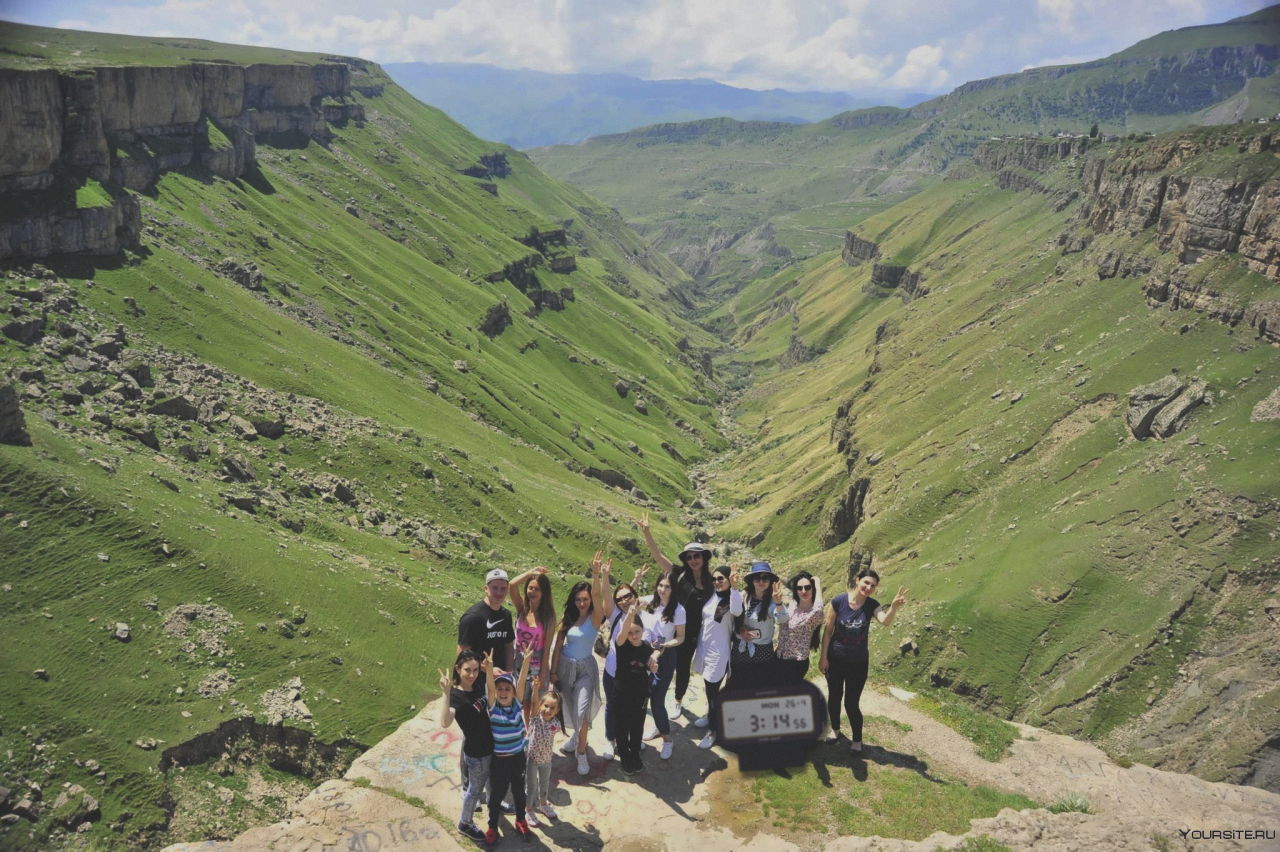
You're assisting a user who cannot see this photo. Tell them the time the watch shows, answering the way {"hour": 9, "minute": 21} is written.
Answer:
{"hour": 3, "minute": 14}
